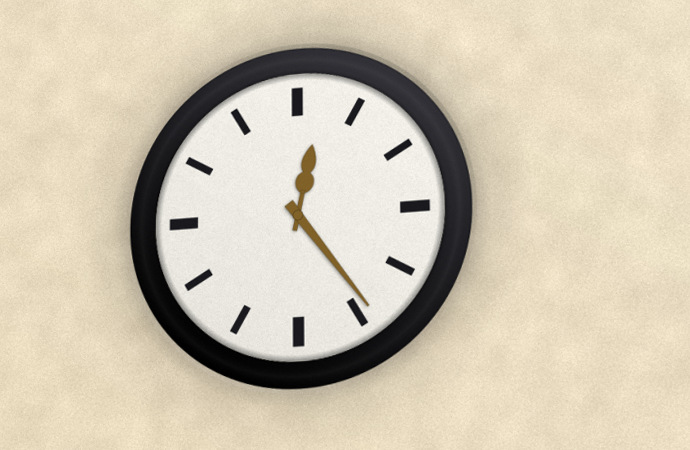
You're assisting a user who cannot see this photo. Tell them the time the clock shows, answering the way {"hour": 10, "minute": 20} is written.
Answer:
{"hour": 12, "minute": 24}
